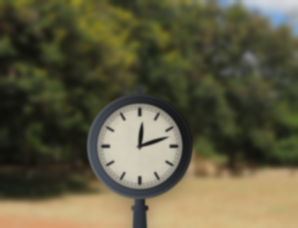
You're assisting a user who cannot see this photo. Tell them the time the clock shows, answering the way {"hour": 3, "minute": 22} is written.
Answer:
{"hour": 12, "minute": 12}
